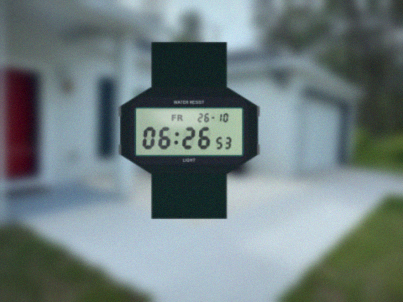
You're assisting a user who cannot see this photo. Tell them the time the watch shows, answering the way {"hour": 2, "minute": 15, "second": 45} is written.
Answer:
{"hour": 6, "minute": 26, "second": 53}
